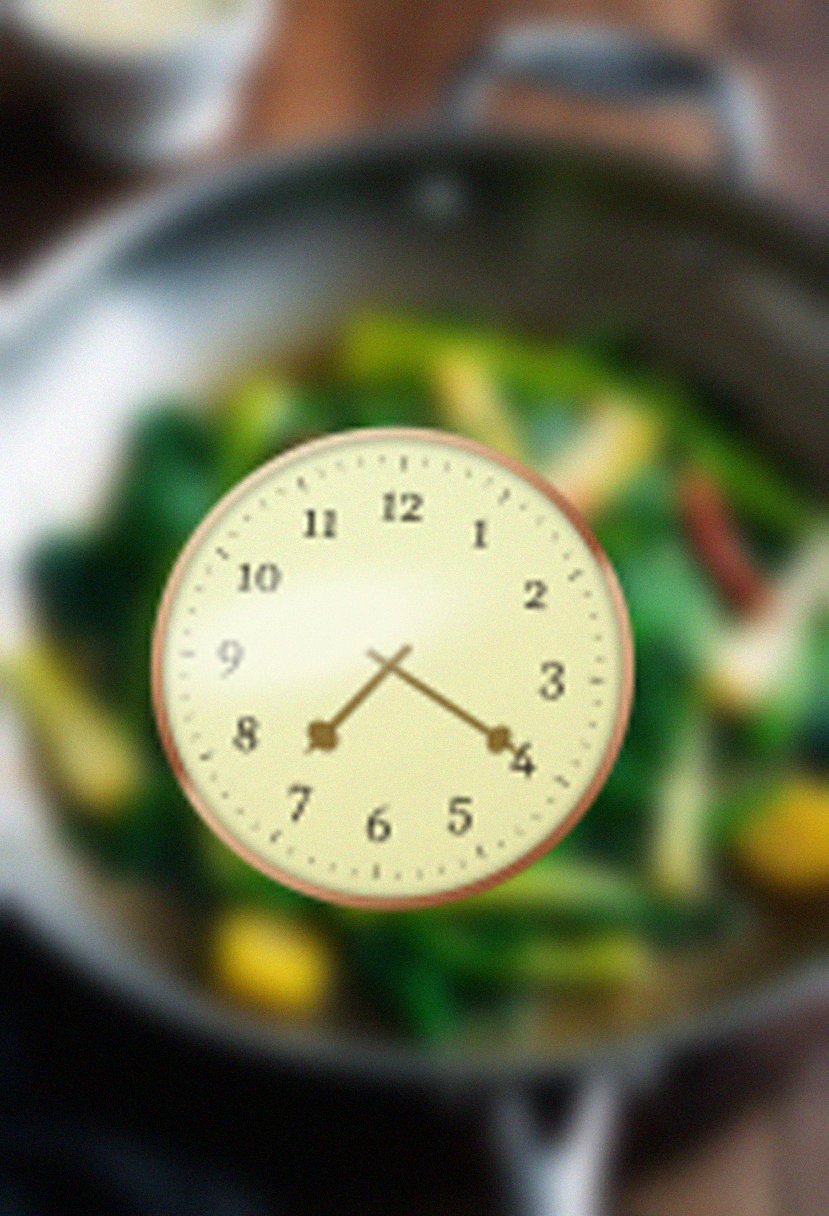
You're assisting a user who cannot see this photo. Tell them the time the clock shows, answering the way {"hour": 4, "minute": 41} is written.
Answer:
{"hour": 7, "minute": 20}
